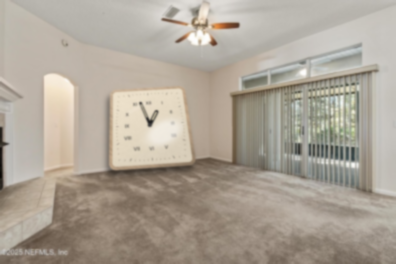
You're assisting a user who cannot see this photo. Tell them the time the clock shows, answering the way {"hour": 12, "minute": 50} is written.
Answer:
{"hour": 12, "minute": 57}
